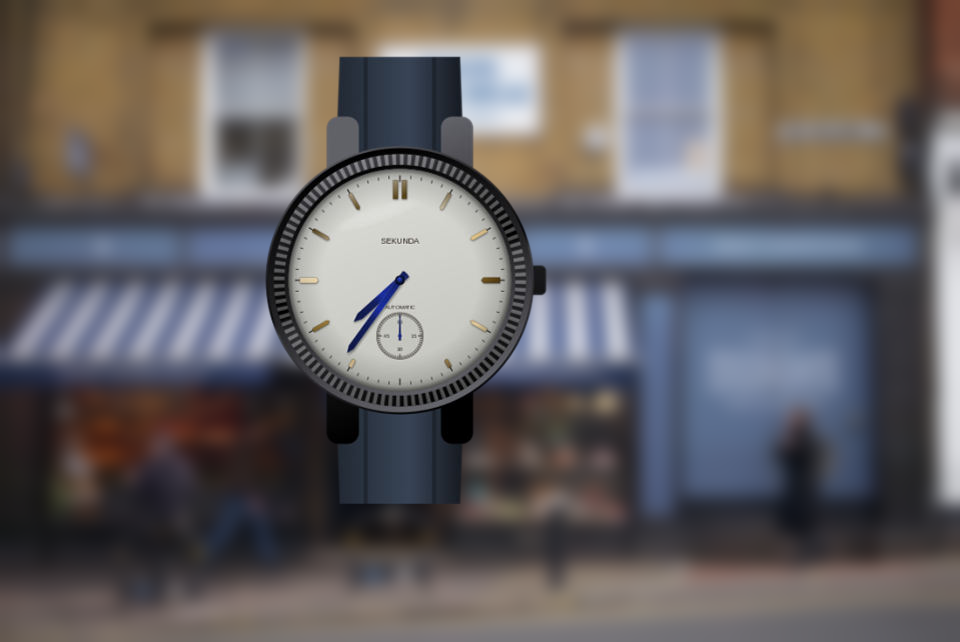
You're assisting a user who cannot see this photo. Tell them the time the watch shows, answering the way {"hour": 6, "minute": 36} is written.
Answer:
{"hour": 7, "minute": 36}
